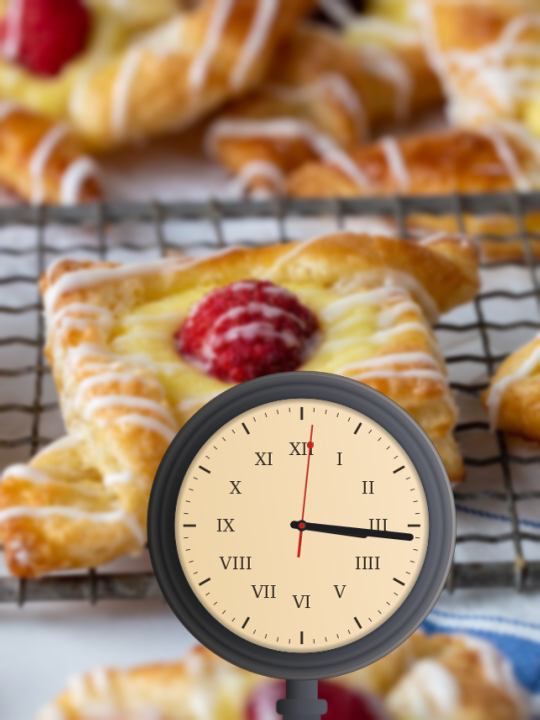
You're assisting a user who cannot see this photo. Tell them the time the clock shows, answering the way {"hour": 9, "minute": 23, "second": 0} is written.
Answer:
{"hour": 3, "minute": 16, "second": 1}
